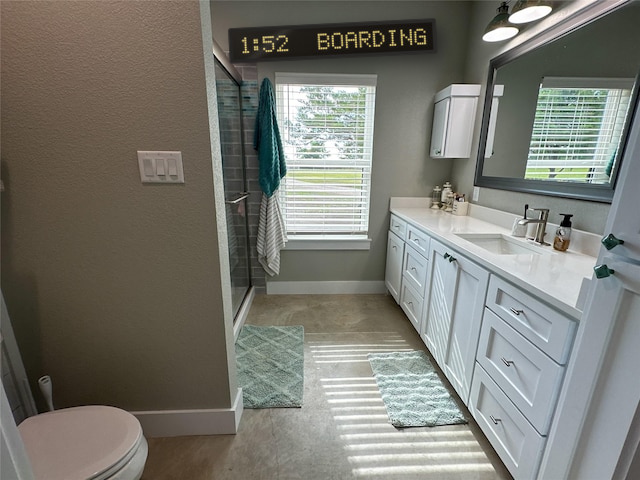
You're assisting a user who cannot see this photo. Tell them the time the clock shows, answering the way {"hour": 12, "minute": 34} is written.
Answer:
{"hour": 1, "minute": 52}
